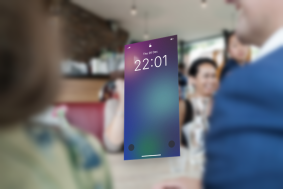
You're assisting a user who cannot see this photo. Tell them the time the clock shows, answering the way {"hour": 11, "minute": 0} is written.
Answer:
{"hour": 22, "minute": 1}
